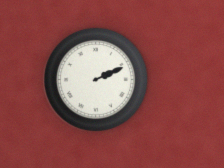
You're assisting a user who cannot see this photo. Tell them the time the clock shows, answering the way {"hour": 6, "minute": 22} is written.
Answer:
{"hour": 2, "minute": 11}
